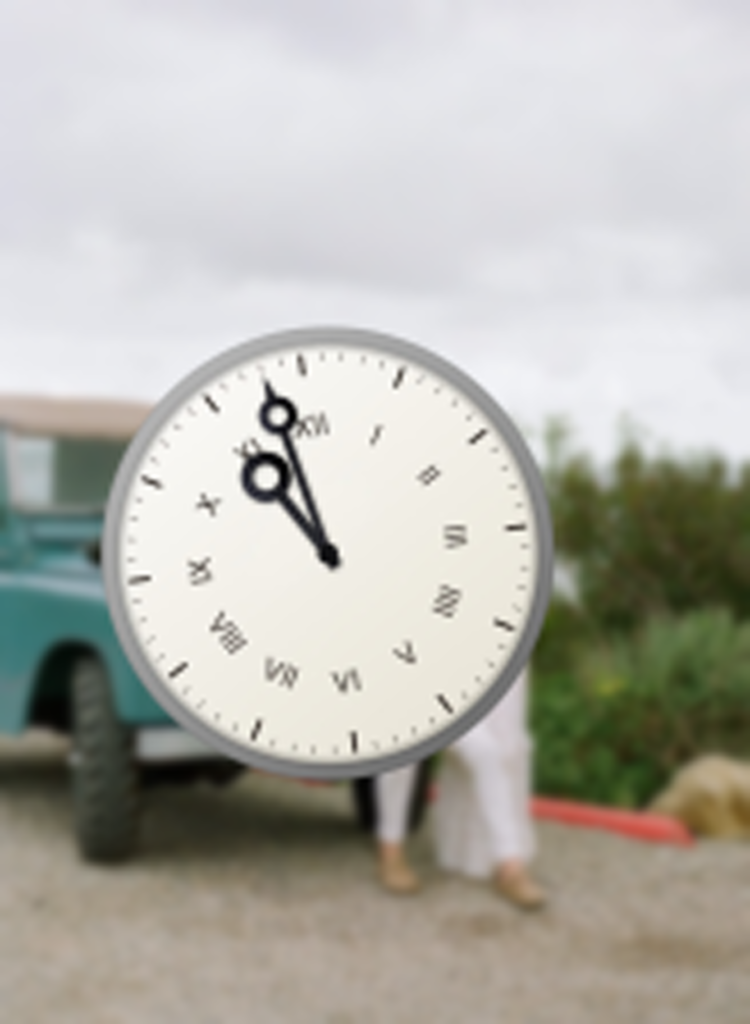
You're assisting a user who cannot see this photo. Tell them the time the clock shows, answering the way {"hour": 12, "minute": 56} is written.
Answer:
{"hour": 10, "minute": 58}
